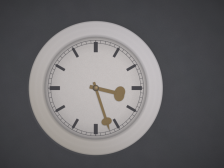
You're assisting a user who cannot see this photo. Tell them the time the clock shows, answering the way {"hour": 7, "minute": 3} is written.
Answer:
{"hour": 3, "minute": 27}
